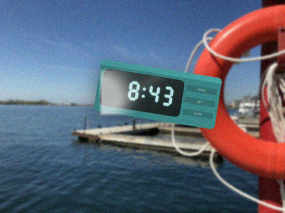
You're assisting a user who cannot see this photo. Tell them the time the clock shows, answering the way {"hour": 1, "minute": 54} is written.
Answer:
{"hour": 8, "minute": 43}
